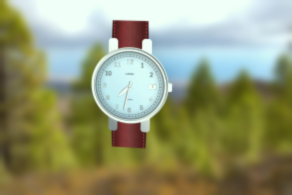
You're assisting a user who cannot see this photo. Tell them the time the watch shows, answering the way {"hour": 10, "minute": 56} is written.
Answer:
{"hour": 7, "minute": 32}
